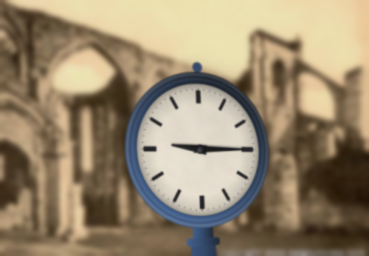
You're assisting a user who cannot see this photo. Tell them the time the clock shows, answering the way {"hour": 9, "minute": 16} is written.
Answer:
{"hour": 9, "minute": 15}
